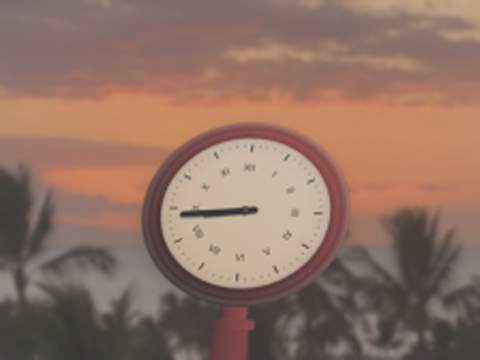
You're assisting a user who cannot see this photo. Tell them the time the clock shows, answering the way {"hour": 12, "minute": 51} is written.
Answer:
{"hour": 8, "minute": 44}
